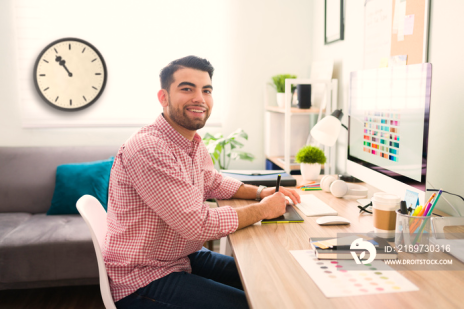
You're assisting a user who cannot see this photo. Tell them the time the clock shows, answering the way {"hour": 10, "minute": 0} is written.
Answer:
{"hour": 10, "minute": 54}
